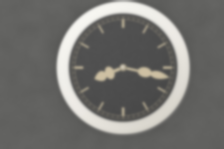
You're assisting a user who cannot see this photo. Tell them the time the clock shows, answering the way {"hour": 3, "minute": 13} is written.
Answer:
{"hour": 8, "minute": 17}
